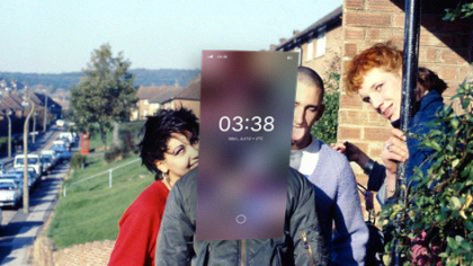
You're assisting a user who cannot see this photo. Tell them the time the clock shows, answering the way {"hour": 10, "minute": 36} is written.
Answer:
{"hour": 3, "minute": 38}
